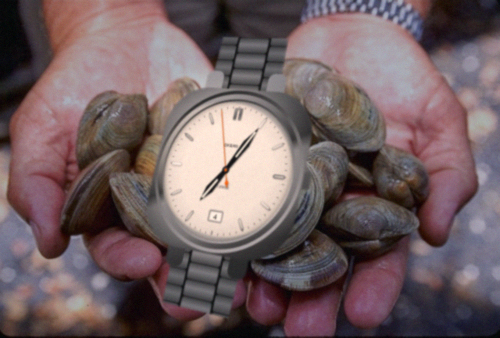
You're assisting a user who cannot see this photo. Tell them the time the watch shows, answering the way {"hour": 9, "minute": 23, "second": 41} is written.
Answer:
{"hour": 7, "minute": 4, "second": 57}
